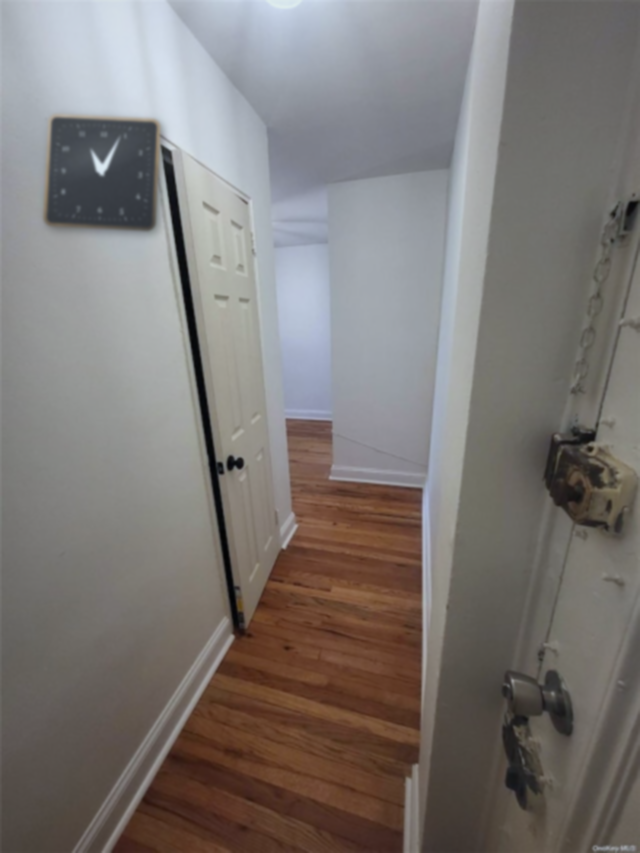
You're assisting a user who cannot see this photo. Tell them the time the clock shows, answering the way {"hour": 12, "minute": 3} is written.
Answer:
{"hour": 11, "minute": 4}
